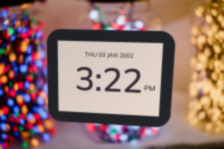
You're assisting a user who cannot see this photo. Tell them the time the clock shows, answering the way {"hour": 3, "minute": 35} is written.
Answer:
{"hour": 3, "minute": 22}
